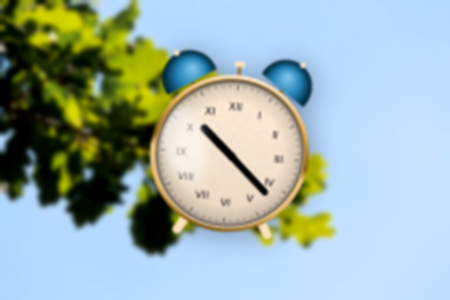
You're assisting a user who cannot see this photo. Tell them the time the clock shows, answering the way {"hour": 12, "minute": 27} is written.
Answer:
{"hour": 10, "minute": 22}
